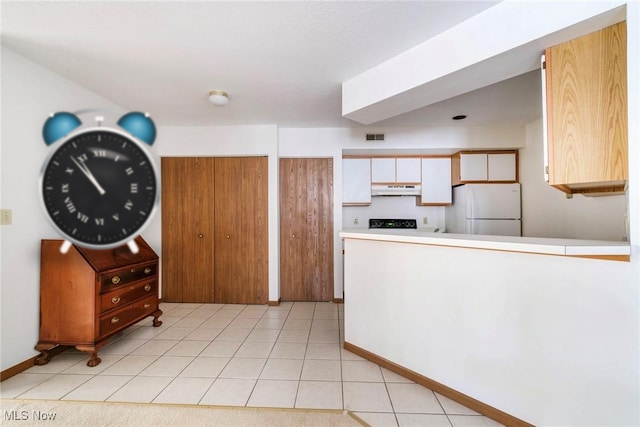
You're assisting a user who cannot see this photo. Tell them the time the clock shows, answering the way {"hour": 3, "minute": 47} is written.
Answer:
{"hour": 10, "minute": 53}
